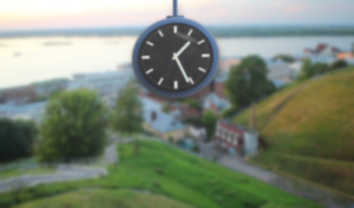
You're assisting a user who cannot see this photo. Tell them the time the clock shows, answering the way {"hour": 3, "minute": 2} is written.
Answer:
{"hour": 1, "minute": 26}
